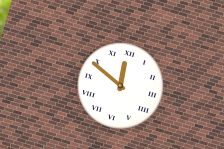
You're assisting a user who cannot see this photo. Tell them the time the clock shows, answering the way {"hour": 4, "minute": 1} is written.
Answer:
{"hour": 11, "minute": 49}
